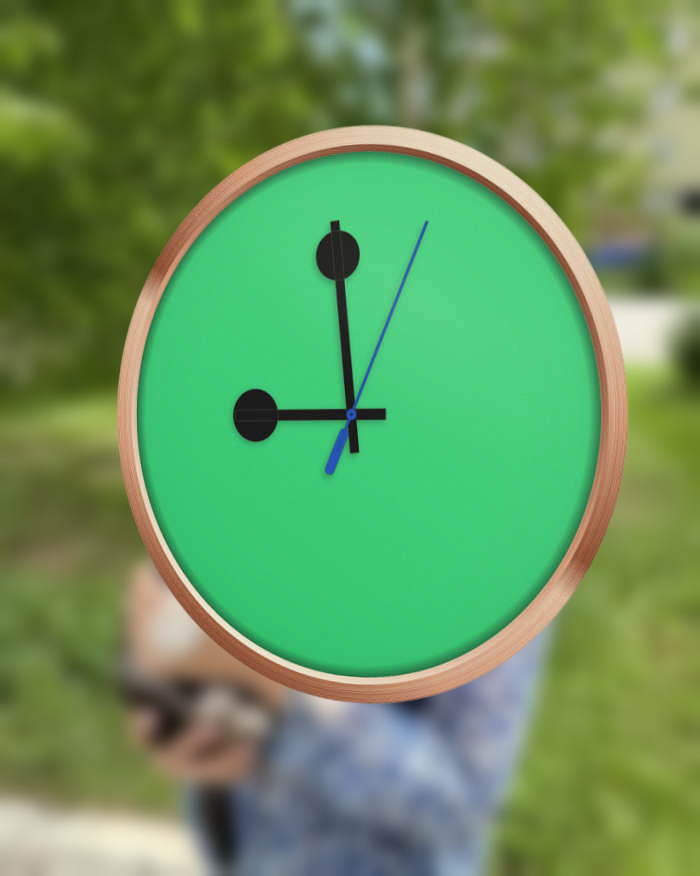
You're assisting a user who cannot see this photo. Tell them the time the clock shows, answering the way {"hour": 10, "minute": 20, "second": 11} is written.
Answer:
{"hour": 8, "minute": 59, "second": 4}
